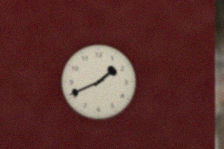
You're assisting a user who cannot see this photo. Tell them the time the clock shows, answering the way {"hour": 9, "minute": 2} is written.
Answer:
{"hour": 1, "minute": 41}
